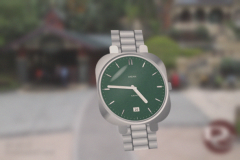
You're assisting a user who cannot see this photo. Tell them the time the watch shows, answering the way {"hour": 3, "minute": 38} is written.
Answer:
{"hour": 4, "minute": 46}
